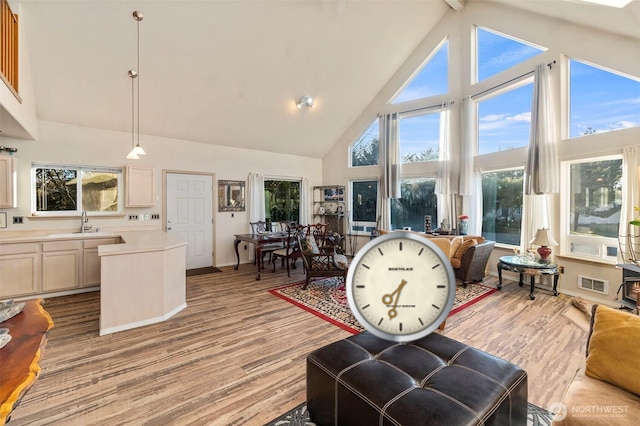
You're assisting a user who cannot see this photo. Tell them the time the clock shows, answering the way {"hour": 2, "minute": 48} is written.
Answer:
{"hour": 7, "minute": 33}
